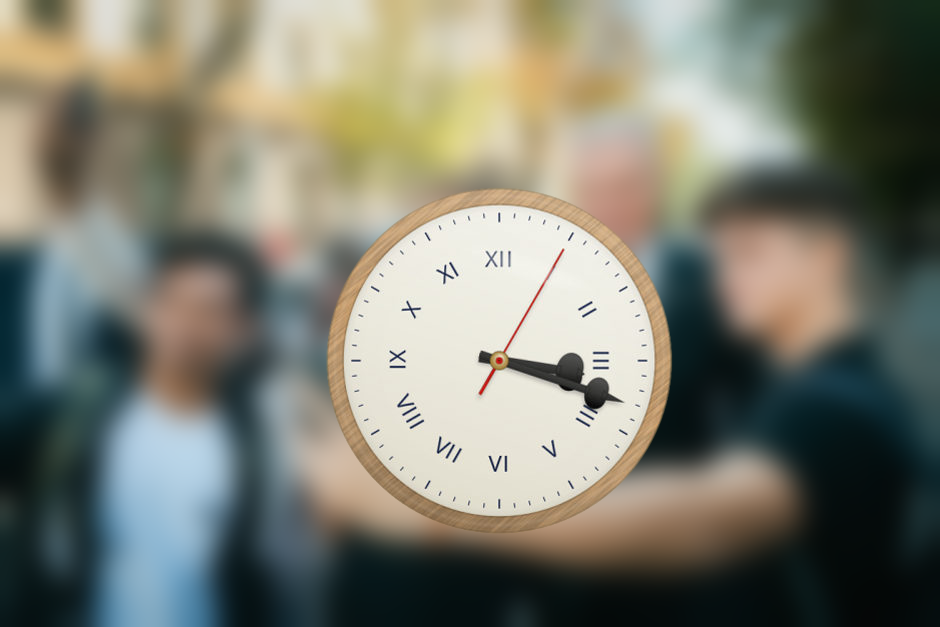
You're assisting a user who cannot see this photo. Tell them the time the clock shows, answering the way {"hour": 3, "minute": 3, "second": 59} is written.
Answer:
{"hour": 3, "minute": 18, "second": 5}
